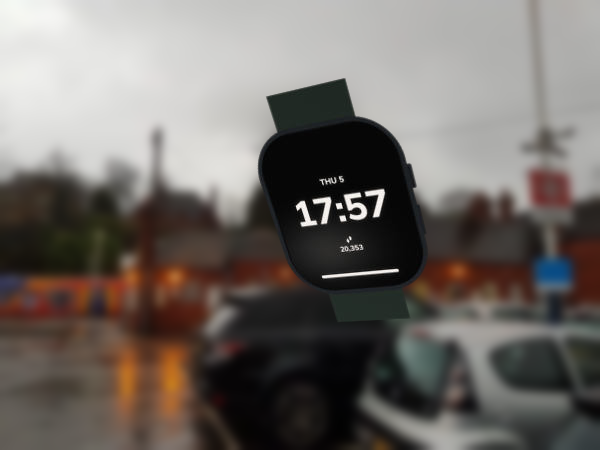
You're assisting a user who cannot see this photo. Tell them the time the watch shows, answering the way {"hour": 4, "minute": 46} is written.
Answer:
{"hour": 17, "minute": 57}
